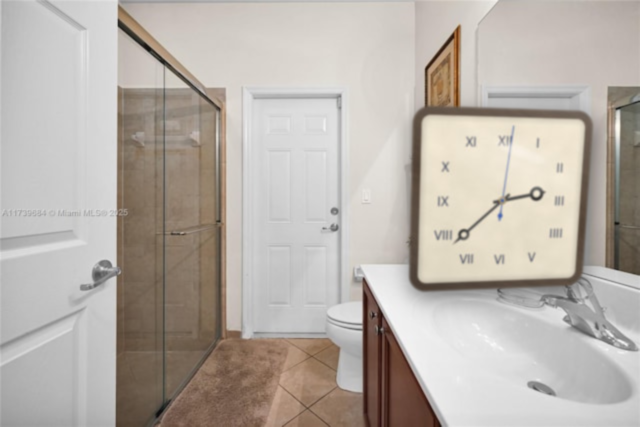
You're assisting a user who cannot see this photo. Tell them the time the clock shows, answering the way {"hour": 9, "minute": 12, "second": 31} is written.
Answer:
{"hour": 2, "minute": 38, "second": 1}
